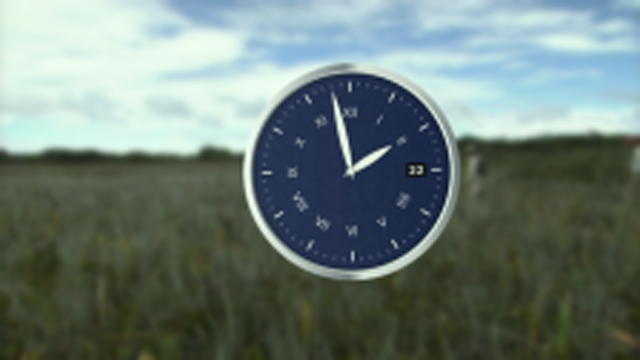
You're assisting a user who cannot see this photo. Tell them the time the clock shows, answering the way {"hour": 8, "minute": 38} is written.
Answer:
{"hour": 1, "minute": 58}
